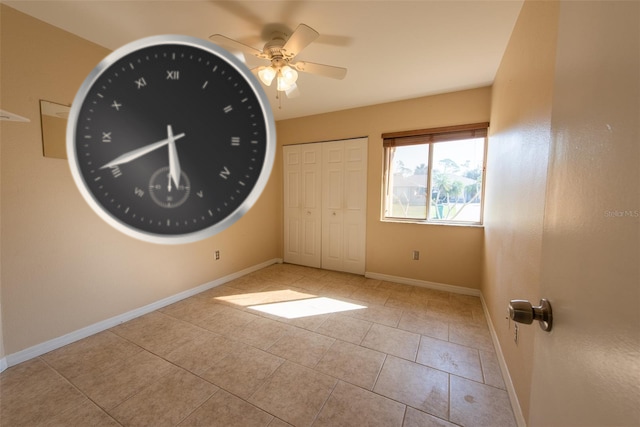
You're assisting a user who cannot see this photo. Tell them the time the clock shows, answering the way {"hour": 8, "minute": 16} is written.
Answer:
{"hour": 5, "minute": 41}
